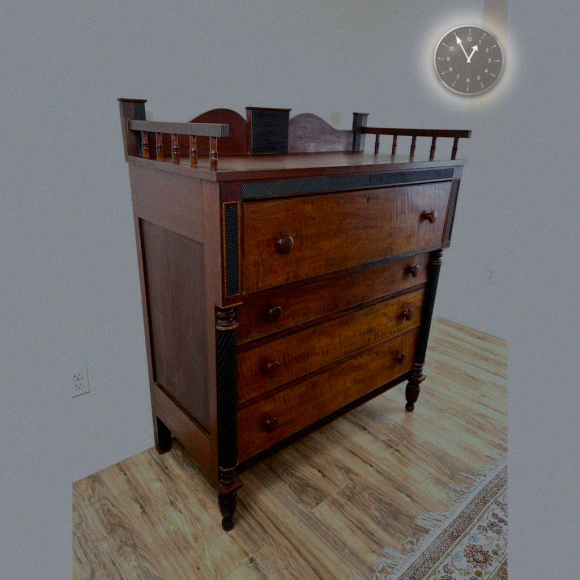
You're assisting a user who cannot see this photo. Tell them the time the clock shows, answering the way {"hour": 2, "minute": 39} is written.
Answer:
{"hour": 12, "minute": 55}
